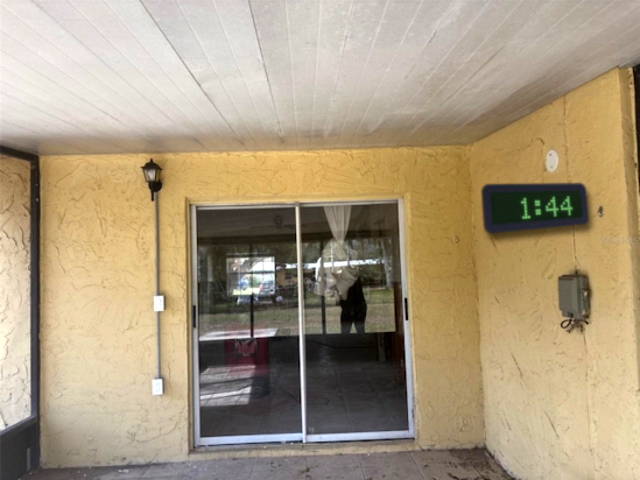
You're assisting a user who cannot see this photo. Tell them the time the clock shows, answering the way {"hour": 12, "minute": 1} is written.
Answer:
{"hour": 1, "minute": 44}
